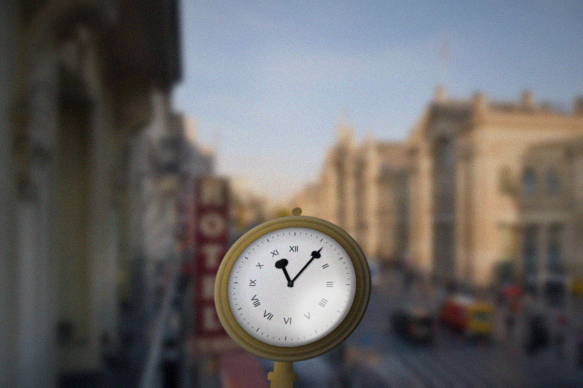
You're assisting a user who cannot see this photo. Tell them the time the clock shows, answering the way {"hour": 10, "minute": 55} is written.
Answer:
{"hour": 11, "minute": 6}
